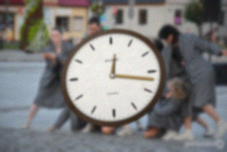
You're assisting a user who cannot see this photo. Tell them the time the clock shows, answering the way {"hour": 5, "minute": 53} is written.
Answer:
{"hour": 12, "minute": 17}
